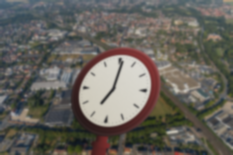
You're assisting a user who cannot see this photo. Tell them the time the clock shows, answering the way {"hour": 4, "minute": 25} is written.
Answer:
{"hour": 7, "minute": 1}
